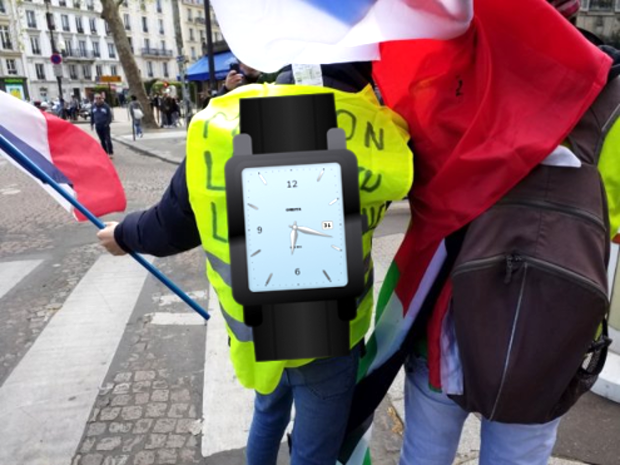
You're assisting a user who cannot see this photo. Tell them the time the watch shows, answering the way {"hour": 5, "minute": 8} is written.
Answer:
{"hour": 6, "minute": 18}
